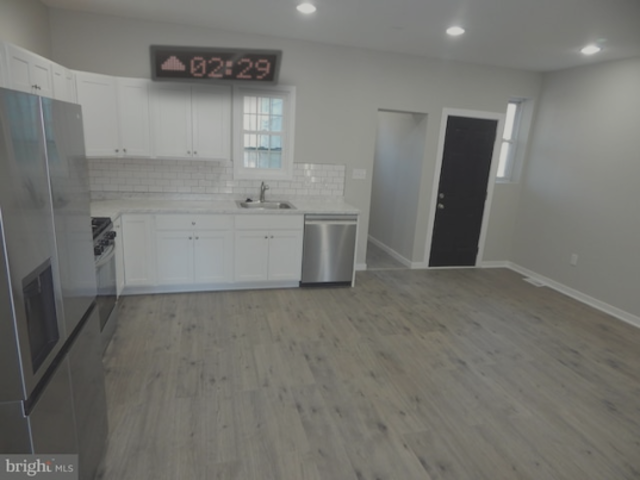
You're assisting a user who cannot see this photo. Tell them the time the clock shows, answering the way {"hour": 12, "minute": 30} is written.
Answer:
{"hour": 2, "minute": 29}
